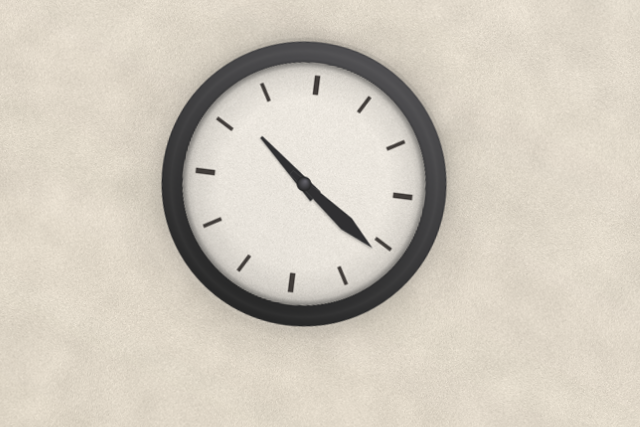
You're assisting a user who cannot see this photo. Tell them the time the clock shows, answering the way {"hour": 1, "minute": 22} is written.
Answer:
{"hour": 10, "minute": 21}
